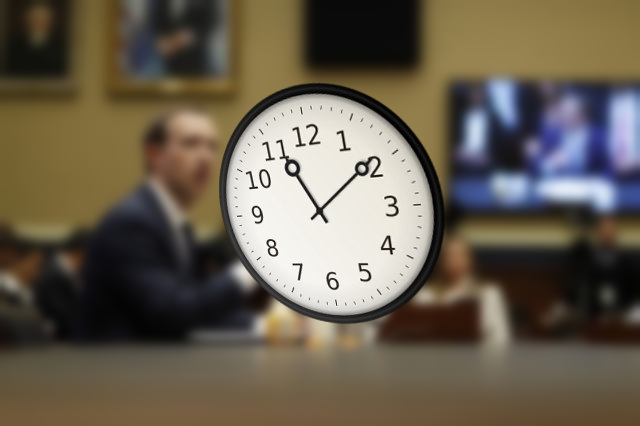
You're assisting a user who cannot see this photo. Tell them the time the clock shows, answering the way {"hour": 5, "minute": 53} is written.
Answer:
{"hour": 11, "minute": 9}
